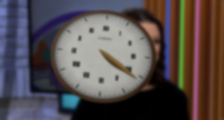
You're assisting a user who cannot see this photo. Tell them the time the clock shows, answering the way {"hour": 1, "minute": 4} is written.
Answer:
{"hour": 4, "minute": 21}
